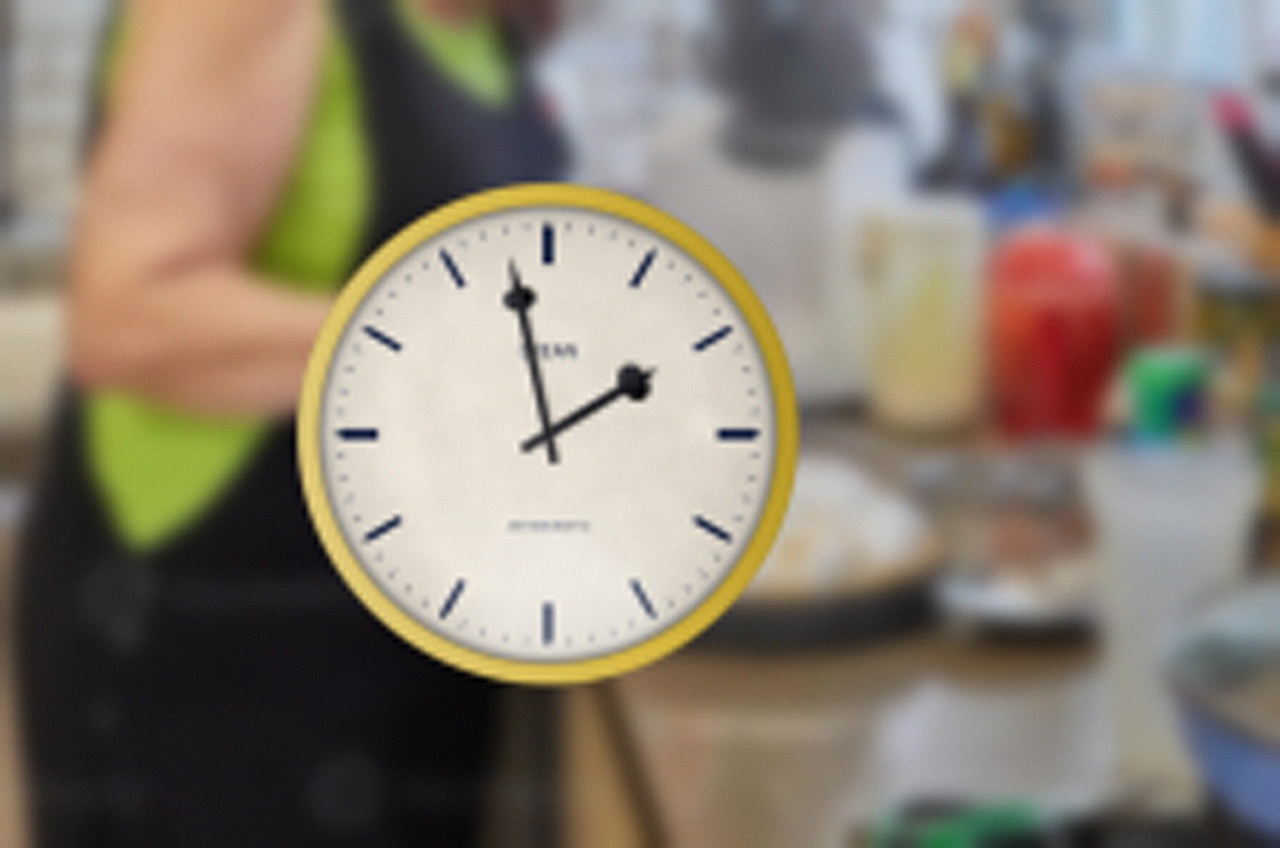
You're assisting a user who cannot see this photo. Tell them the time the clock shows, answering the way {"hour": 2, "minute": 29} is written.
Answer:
{"hour": 1, "minute": 58}
